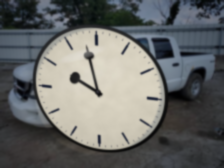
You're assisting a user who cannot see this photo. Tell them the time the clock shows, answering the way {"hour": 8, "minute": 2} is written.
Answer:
{"hour": 9, "minute": 58}
